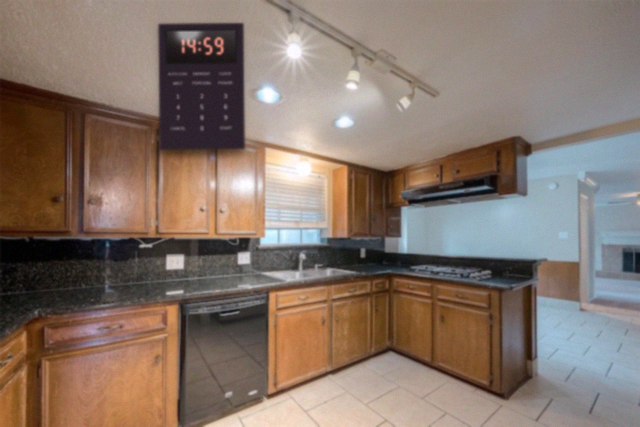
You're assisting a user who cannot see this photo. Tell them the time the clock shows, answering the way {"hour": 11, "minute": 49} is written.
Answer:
{"hour": 14, "minute": 59}
